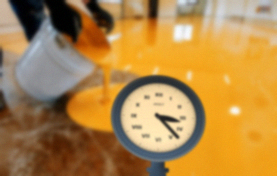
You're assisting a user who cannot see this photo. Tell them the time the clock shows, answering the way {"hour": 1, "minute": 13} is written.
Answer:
{"hour": 3, "minute": 23}
